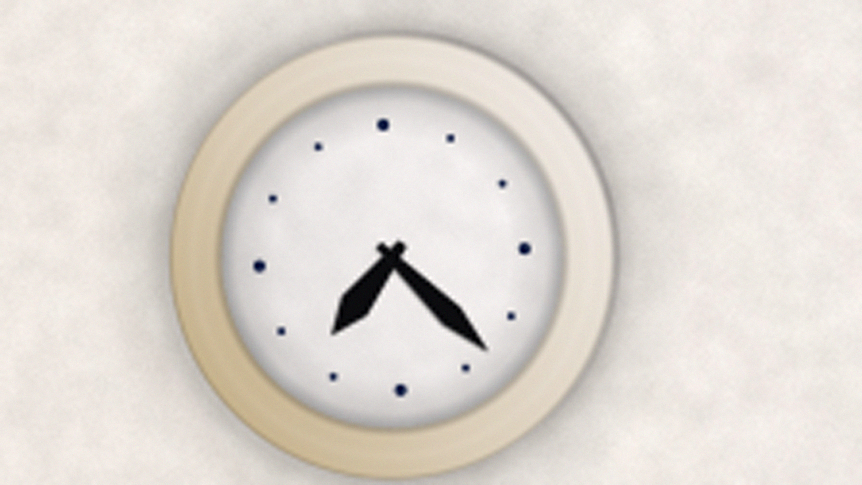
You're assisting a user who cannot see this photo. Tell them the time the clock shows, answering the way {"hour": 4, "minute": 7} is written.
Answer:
{"hour": 7, "minute": 23}
